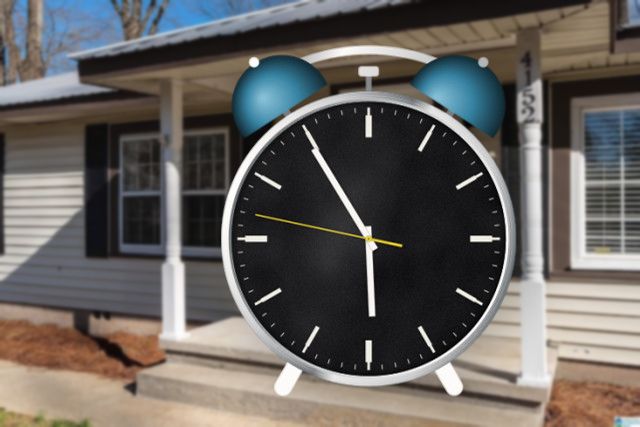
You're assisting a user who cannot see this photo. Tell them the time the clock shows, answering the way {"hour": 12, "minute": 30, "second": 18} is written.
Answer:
{"hour": 5, "minute": 54, "second": 47}
